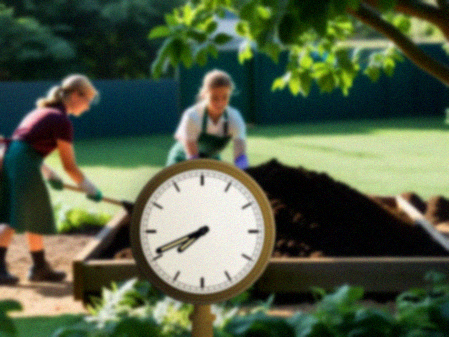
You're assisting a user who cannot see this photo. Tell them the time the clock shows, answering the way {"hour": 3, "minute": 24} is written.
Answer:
{"hour": 7, "minute": 41}
